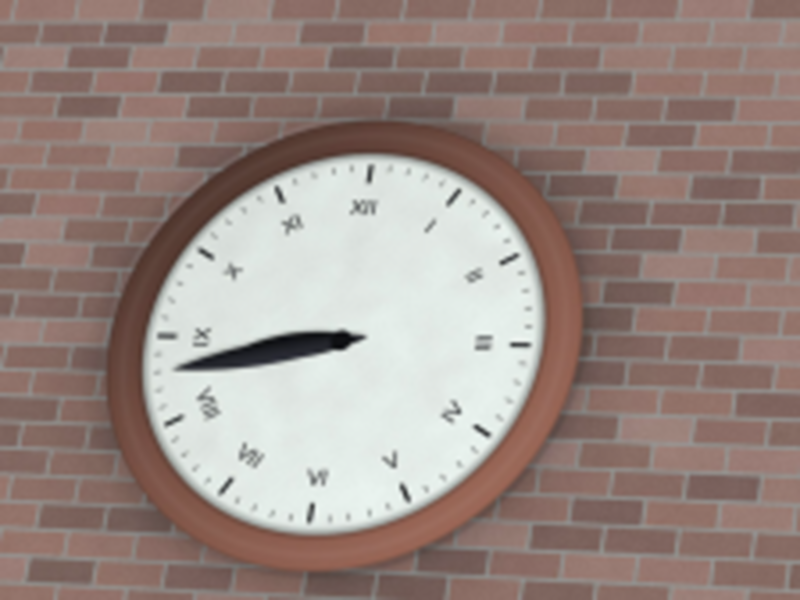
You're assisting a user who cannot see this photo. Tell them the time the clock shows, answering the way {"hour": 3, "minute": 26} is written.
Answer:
{"hour": 8, "minute": 43}
